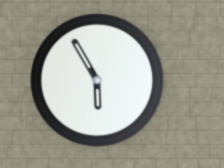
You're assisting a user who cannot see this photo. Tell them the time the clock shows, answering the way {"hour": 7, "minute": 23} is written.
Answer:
{"hour": 5, "minute": 55}
